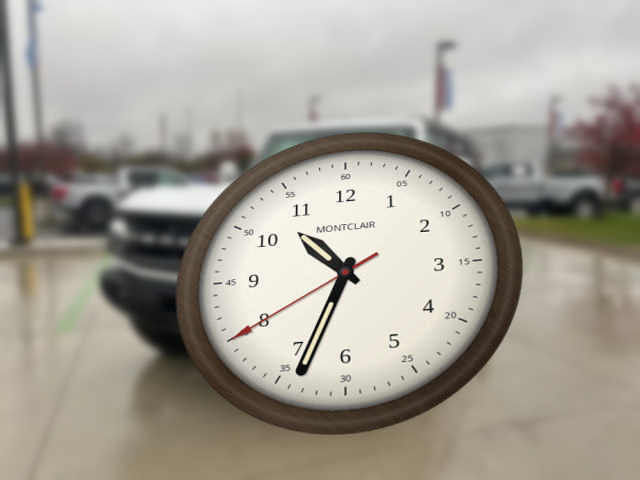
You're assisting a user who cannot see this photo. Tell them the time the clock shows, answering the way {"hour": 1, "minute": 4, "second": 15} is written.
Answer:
{"hour": 10, "minute": 33, "second": 40}
